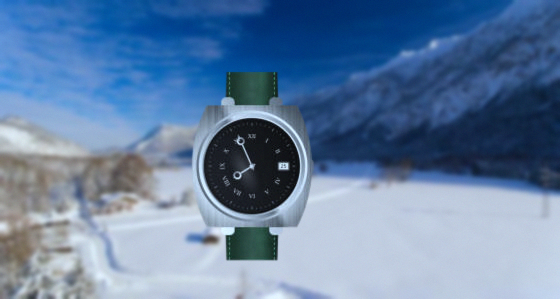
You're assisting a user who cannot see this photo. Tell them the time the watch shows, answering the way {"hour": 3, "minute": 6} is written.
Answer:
{"hour": 7, "minute": 56}
